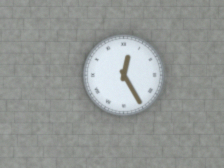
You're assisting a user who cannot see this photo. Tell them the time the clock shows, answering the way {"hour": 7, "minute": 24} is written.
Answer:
{"hour": 12, "minute": 25}
